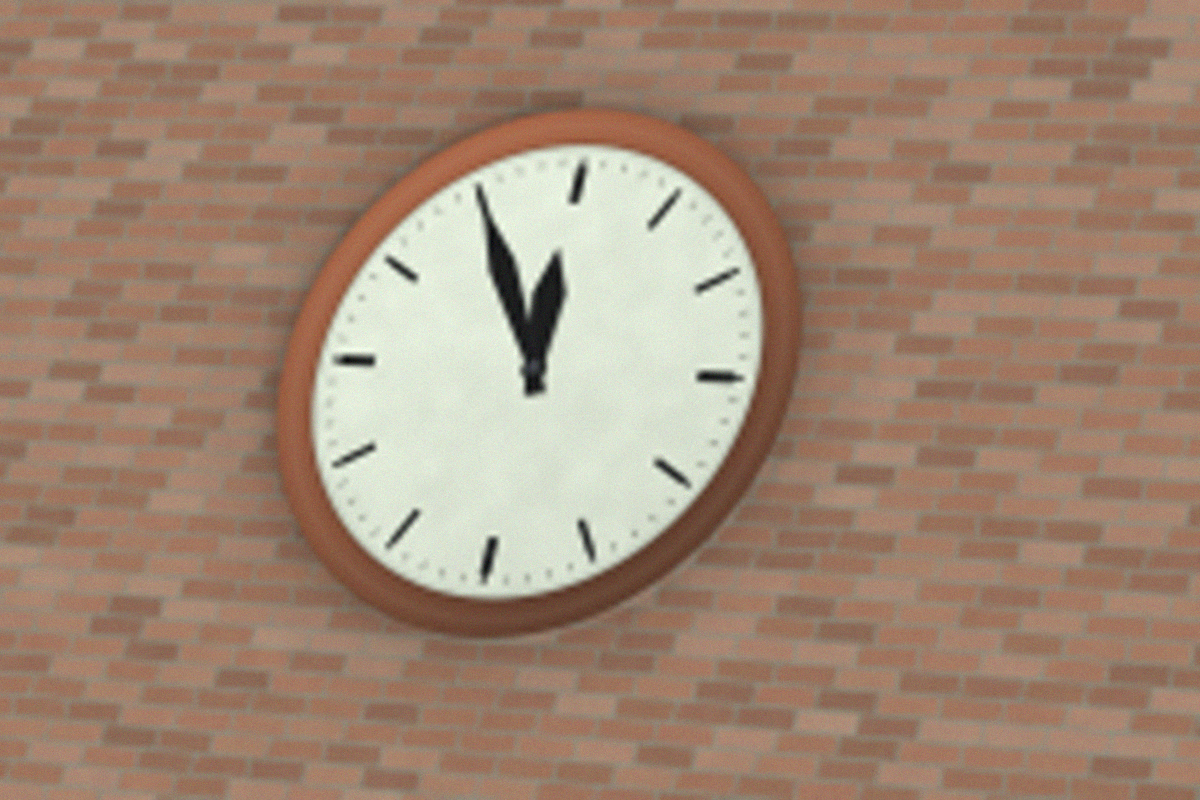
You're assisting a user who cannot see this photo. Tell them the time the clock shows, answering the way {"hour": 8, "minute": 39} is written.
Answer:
{"hour": 11, "minute": 55}
